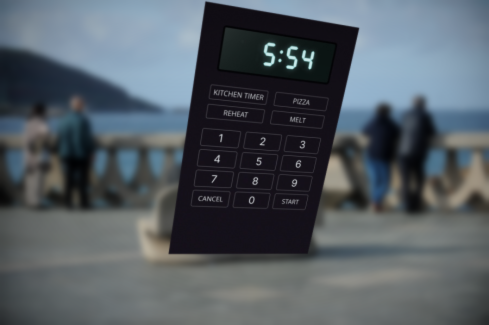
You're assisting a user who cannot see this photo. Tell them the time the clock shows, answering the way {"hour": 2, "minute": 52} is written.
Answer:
{"hour": 5, "minute": 54}
